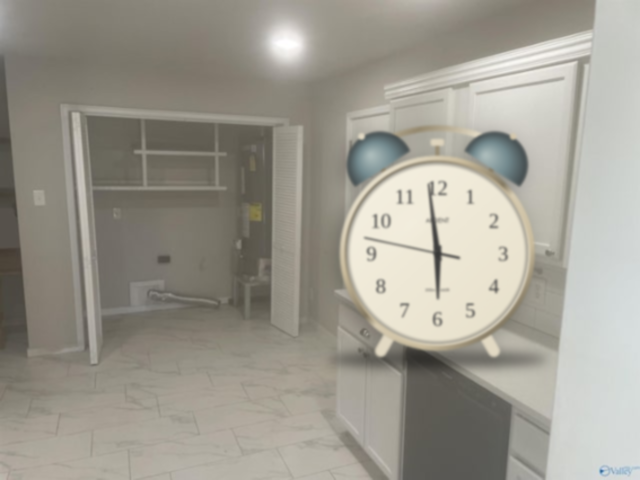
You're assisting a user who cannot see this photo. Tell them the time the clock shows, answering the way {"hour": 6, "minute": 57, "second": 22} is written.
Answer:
{"hour": 5, "minute": 58, "second": 47}
